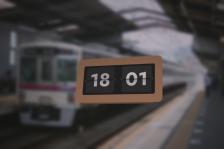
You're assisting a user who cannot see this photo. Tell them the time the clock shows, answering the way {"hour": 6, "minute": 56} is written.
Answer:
{"hour": 18, "minute": 1}
